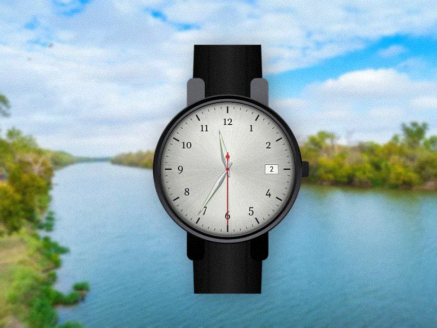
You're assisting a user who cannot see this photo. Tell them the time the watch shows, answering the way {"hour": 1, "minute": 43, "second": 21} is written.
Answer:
{"hour": 11, "minute": 35, "second": 30}
